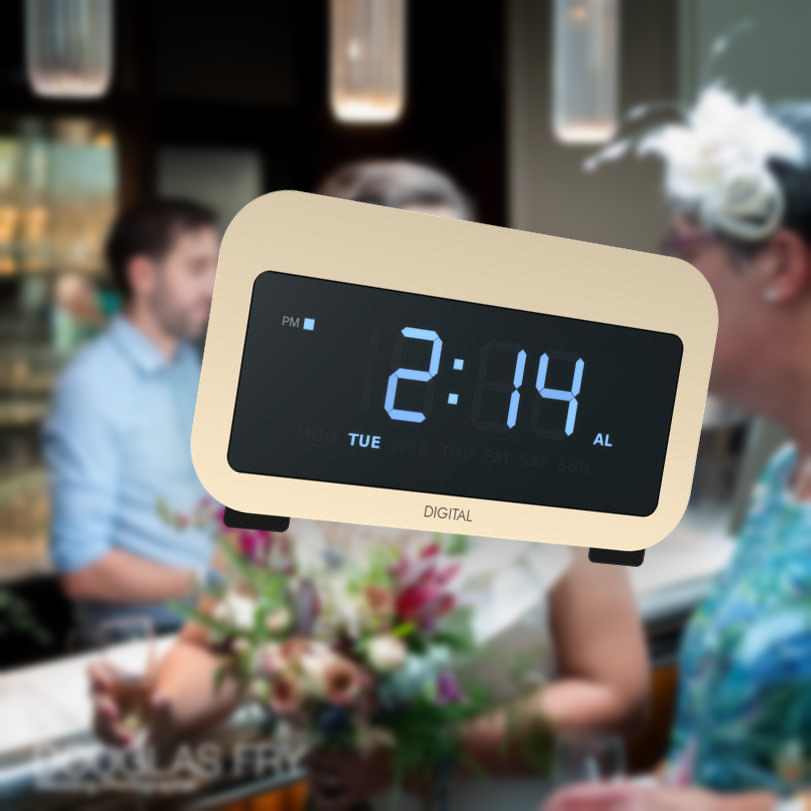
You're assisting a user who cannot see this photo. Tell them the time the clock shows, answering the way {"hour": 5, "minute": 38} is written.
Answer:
{"hour": 2, "minute": 14}
